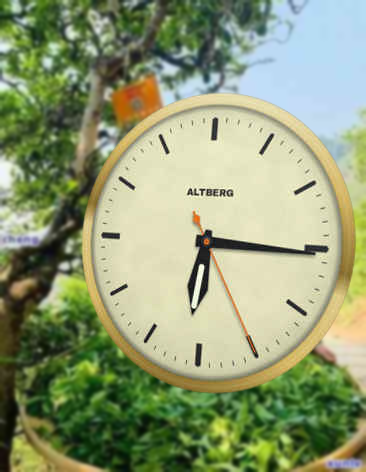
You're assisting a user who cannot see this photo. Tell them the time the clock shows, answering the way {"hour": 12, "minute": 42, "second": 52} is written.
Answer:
{"hour": 6, "minute": 15, "second": 25}
